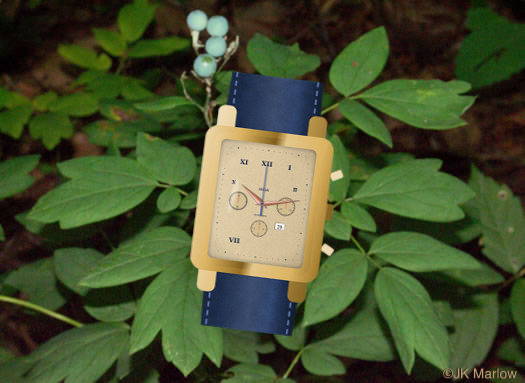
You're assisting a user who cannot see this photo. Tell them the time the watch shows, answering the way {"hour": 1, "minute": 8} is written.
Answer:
{"hour": 10, "minute": 13}
